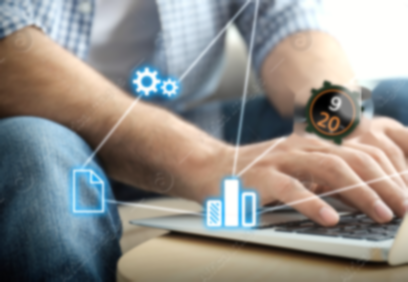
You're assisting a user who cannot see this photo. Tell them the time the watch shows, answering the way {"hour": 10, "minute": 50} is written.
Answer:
{"hour": 9, "minute": 20}
